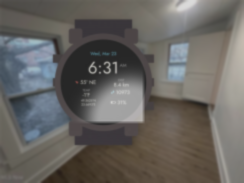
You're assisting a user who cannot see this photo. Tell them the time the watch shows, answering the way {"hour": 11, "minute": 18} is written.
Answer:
{"hour": 6, "minute": 31}
